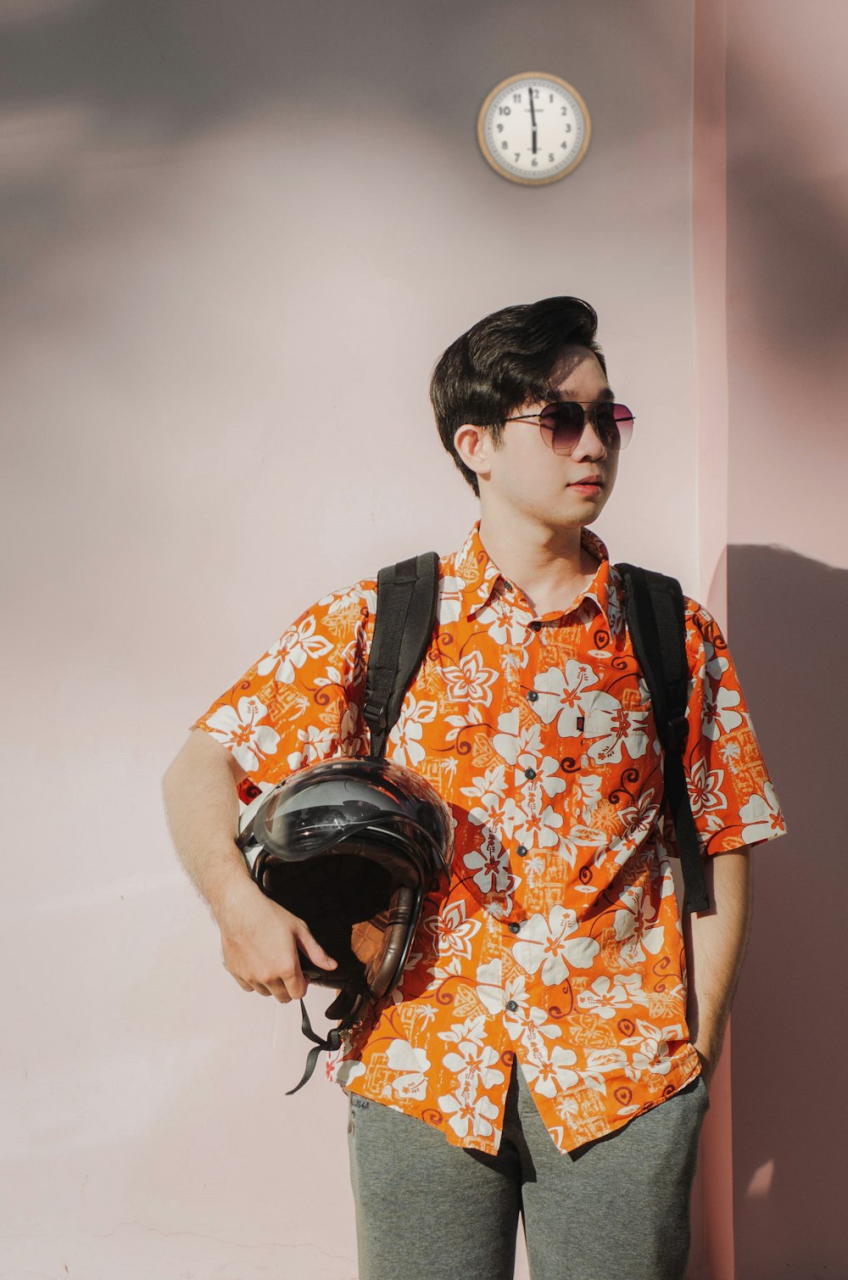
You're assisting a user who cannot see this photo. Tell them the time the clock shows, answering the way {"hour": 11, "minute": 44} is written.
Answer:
{"hour": 5, "minute": 59}
